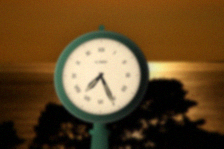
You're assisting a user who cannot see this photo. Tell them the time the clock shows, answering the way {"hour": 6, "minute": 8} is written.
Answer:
{"hour": 7, "minute": 26}
